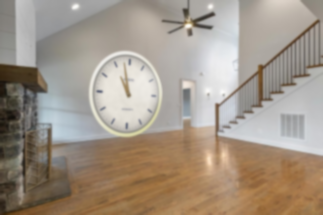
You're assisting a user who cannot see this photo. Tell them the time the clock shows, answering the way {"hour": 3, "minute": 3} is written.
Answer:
{"hour": 10, "minute": 58}
